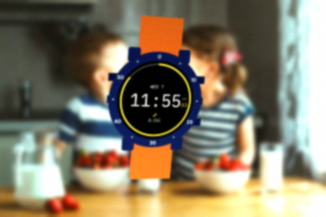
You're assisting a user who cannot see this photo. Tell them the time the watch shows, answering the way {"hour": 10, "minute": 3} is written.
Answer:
{"hour": 11, "minute": 55}
